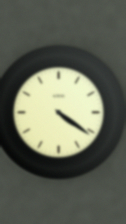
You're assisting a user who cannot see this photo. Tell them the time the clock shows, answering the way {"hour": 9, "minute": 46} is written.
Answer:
{"hour": 4, "minute": 21}
